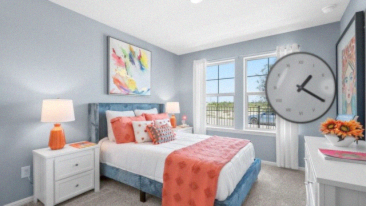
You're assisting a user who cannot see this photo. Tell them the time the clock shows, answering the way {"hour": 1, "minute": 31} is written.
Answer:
{"hour": 1, "minute": 20}
